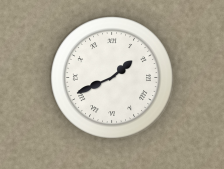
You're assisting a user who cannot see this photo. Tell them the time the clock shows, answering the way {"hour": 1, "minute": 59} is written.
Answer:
{"hour": 1, "minute": 41}
